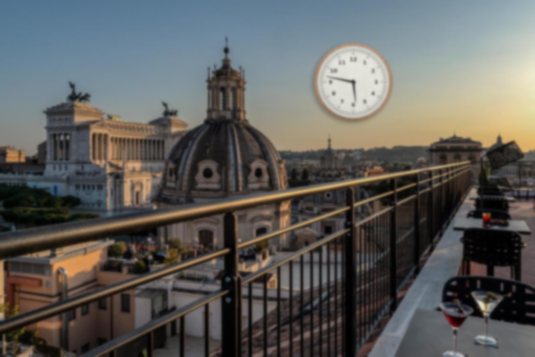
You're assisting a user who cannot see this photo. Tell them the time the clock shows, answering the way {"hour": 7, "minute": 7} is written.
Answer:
{"hour": 5, "minute": 47}
